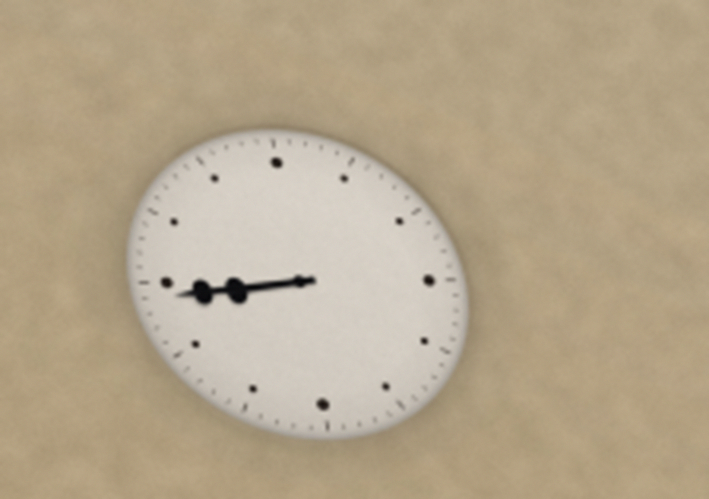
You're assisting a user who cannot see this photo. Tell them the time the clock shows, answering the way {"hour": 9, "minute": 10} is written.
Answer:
{"hour": 8, "minute": 44}
